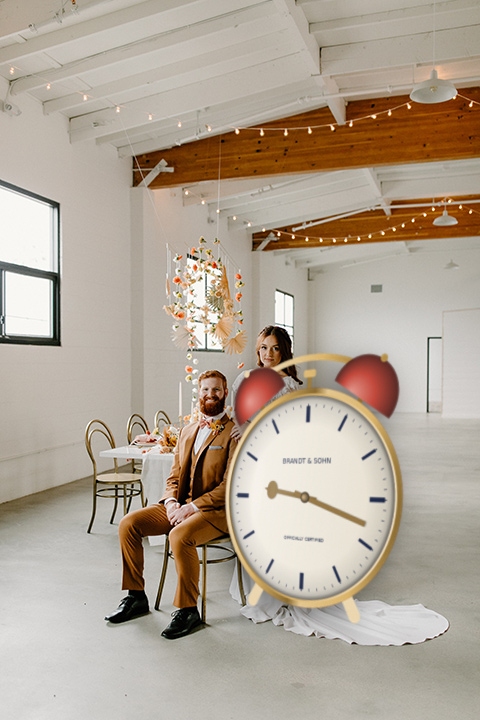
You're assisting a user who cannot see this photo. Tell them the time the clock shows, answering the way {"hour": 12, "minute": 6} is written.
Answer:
{"hour": 9, "minute": 18}
